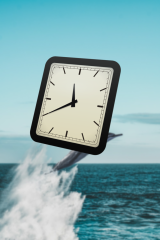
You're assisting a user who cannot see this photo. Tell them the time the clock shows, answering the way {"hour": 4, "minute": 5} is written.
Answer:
{"hour": 11, "minute": 40}
